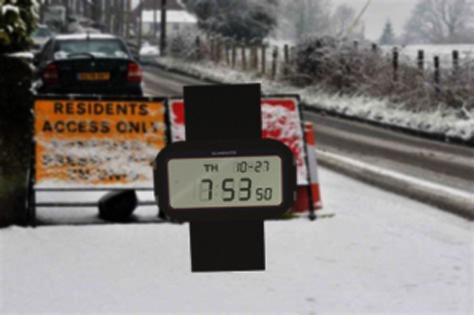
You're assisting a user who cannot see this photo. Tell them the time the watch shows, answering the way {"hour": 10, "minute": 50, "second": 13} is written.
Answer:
{"hour": 7, "minute": 53, "second": 50}
